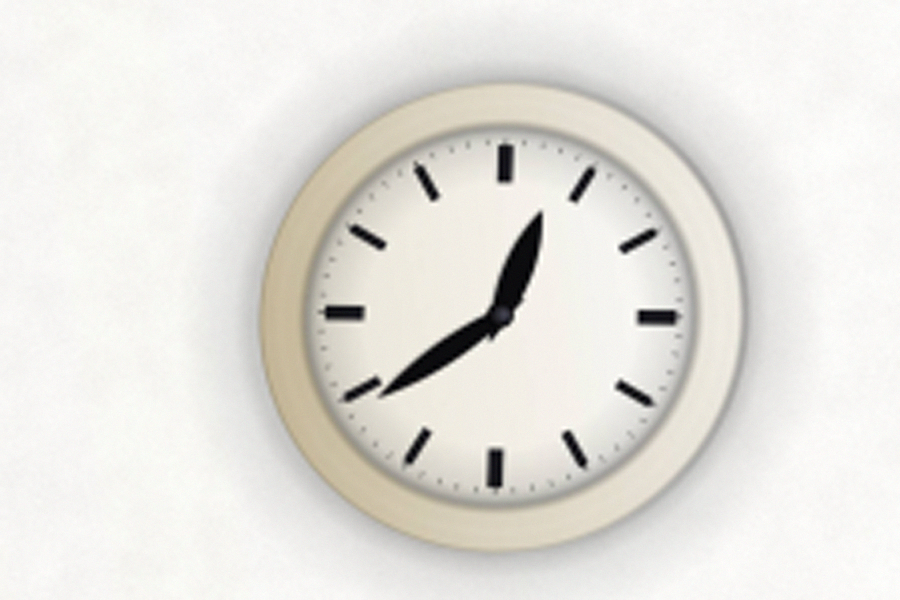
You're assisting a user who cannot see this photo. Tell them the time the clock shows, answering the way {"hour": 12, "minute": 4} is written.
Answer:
{"hour": 12, "minute": 39}
